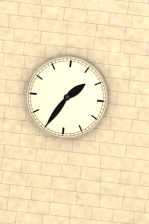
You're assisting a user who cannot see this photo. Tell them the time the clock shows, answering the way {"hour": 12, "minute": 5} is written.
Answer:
{"hour": 1, "minute": 35}
